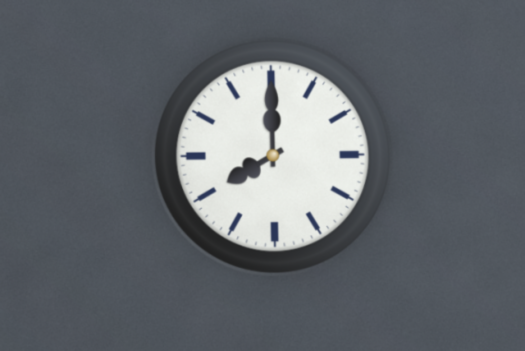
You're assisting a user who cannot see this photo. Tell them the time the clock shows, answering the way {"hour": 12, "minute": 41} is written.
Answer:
{"hour": 8, "minute": 0}
